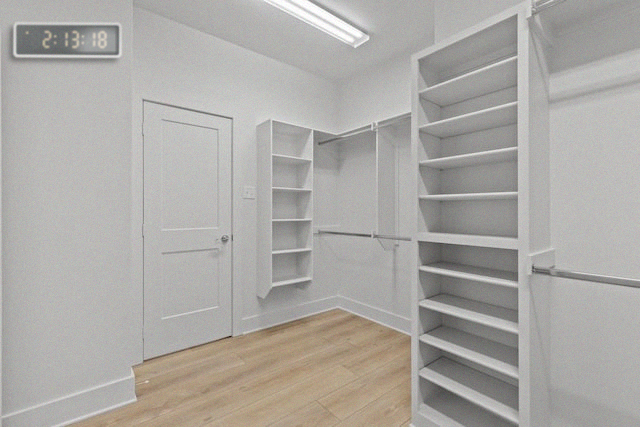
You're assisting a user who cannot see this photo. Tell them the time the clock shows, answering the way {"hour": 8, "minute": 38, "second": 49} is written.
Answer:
{"hour": 2, "minute": 13, "second": 18}
